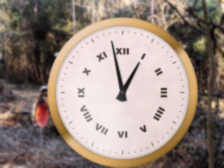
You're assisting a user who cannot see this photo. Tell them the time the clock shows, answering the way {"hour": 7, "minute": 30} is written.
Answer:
{"hour": 12, "minute": 58}
